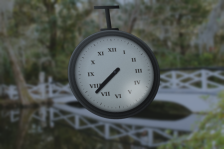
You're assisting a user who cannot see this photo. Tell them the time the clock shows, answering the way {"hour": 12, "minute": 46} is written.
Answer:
{"hour": 7, "minute": 38}
